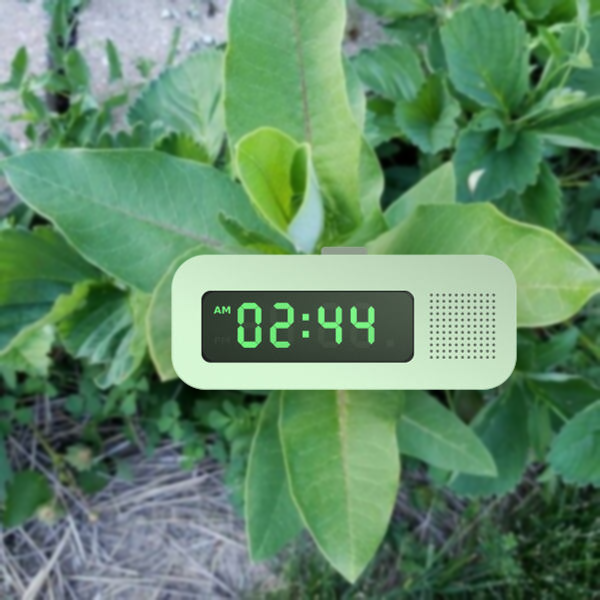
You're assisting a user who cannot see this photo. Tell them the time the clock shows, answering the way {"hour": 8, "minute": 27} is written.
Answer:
{"hour": 2, "minute": 44}
